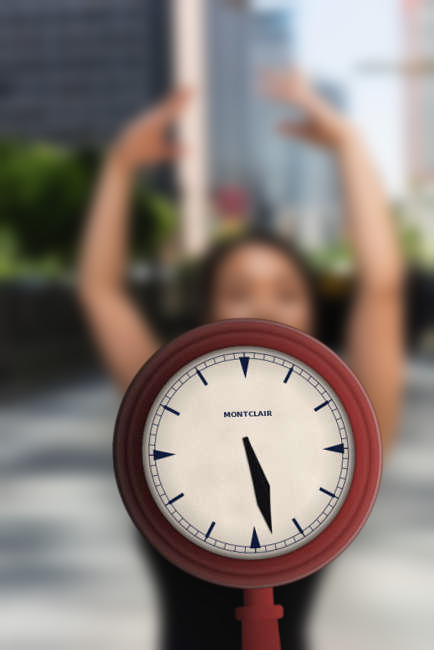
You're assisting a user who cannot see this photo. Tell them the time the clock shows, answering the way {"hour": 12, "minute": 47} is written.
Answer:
{"hour": 5, "minute": 28}
